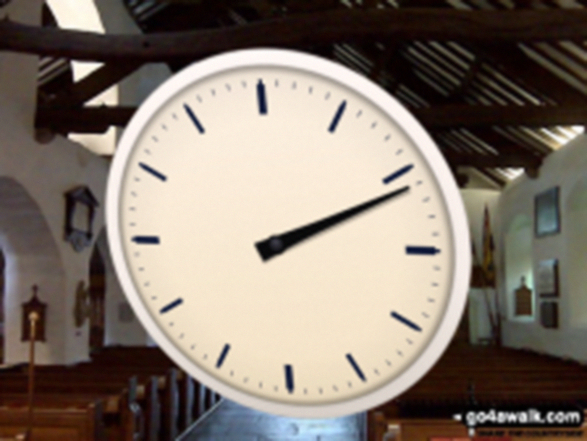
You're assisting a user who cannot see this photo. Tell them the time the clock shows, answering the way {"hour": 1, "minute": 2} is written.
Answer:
{"hour": 2, "minute": 11}
